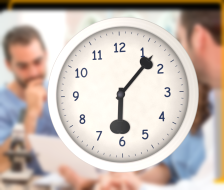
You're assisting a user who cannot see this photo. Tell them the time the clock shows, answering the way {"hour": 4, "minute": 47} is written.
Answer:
{"hour": 6, "minute": 7}
